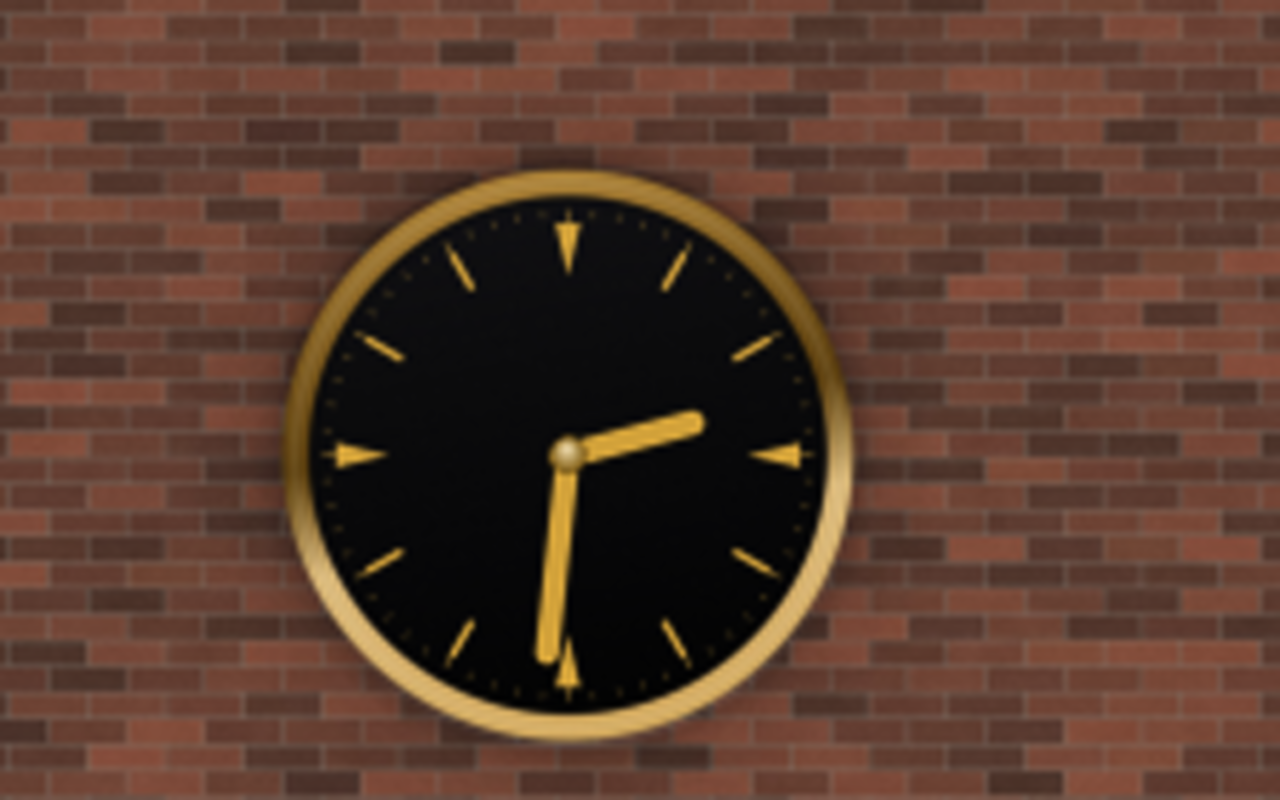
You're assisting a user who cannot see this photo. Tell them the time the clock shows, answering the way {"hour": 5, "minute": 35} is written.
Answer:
{"hour": 2, "minute": 31}
